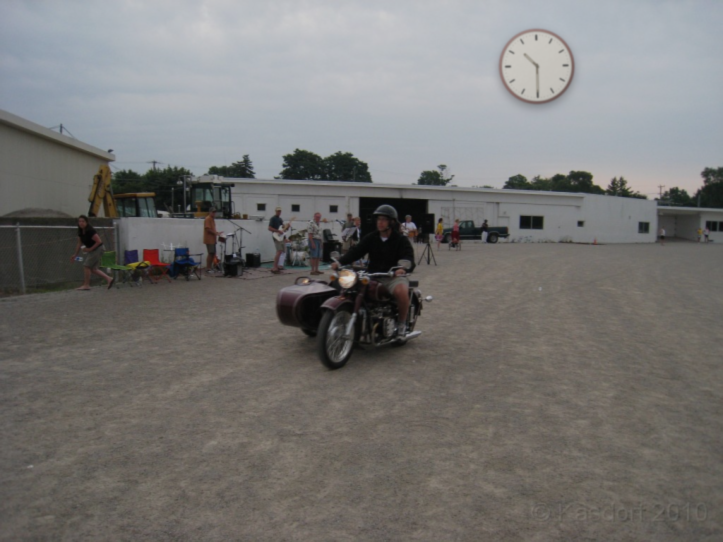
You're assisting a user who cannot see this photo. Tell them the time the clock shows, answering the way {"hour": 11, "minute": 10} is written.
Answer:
{"hour": 10, "minute": 30}
